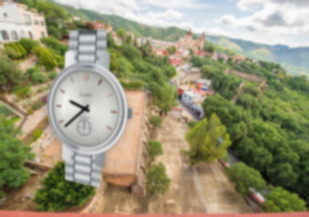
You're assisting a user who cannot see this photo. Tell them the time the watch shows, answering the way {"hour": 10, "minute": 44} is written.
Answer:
{"hour": 9, "minute": 38}
